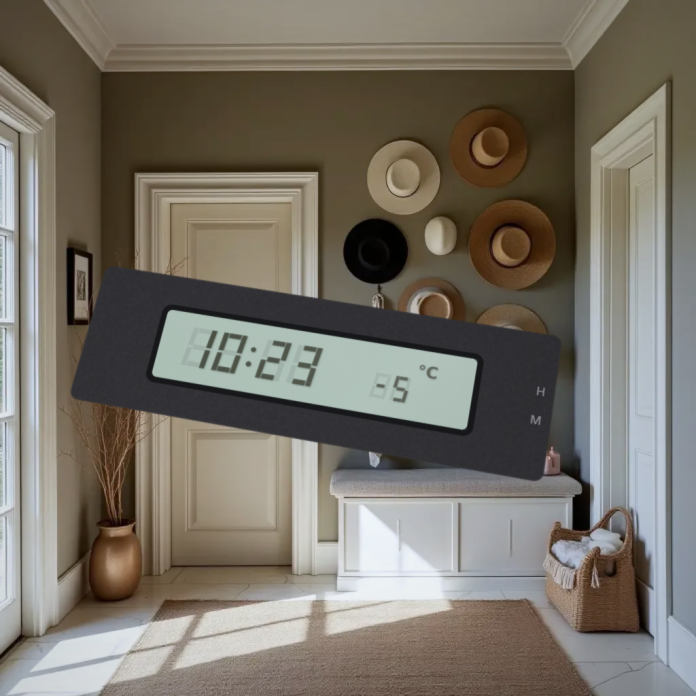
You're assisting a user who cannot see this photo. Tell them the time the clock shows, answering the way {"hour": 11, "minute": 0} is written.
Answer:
{"hour": 10, "minute": 23}
